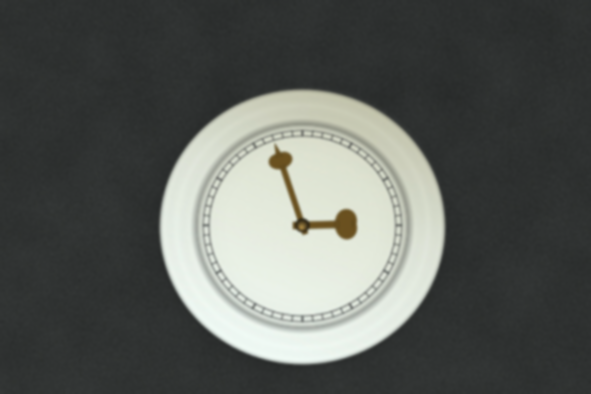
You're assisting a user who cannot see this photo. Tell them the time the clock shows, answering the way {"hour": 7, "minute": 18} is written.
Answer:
{"hour": 2, "minute": 57}
